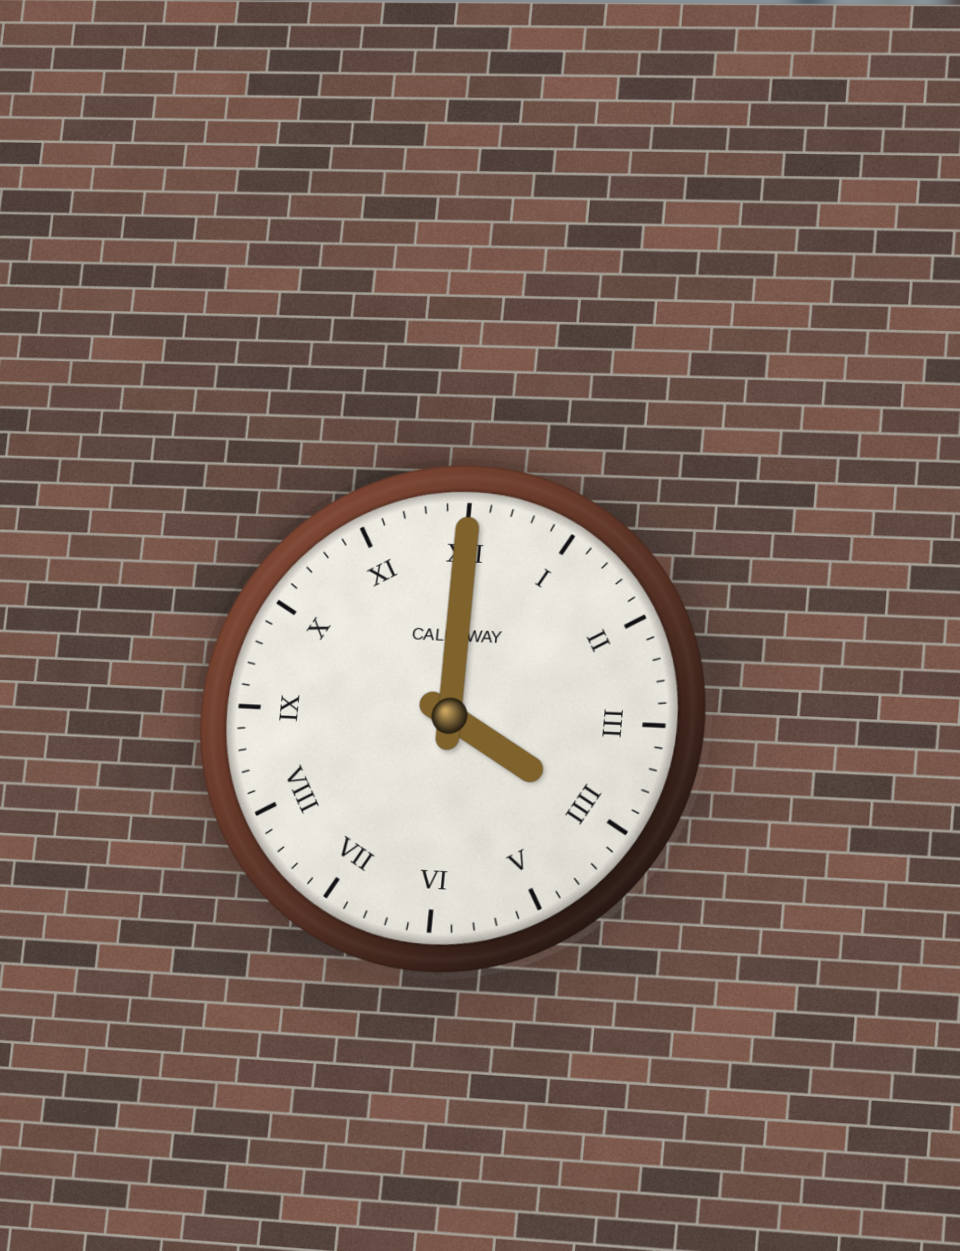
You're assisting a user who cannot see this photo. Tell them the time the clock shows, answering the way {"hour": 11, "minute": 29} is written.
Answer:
{"hour": 4, "minute": 0}
